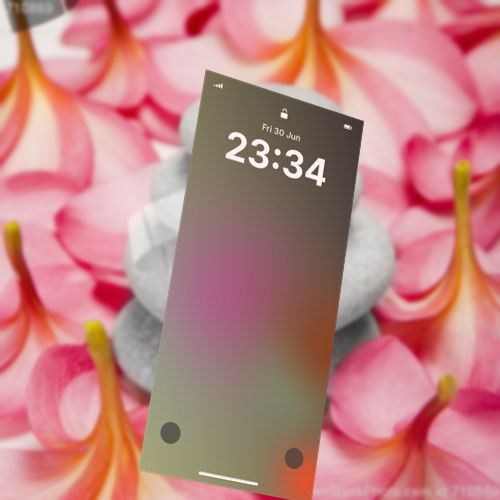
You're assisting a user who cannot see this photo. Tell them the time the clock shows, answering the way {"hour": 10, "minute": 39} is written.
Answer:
{"hour": 23, "minute": 34}
